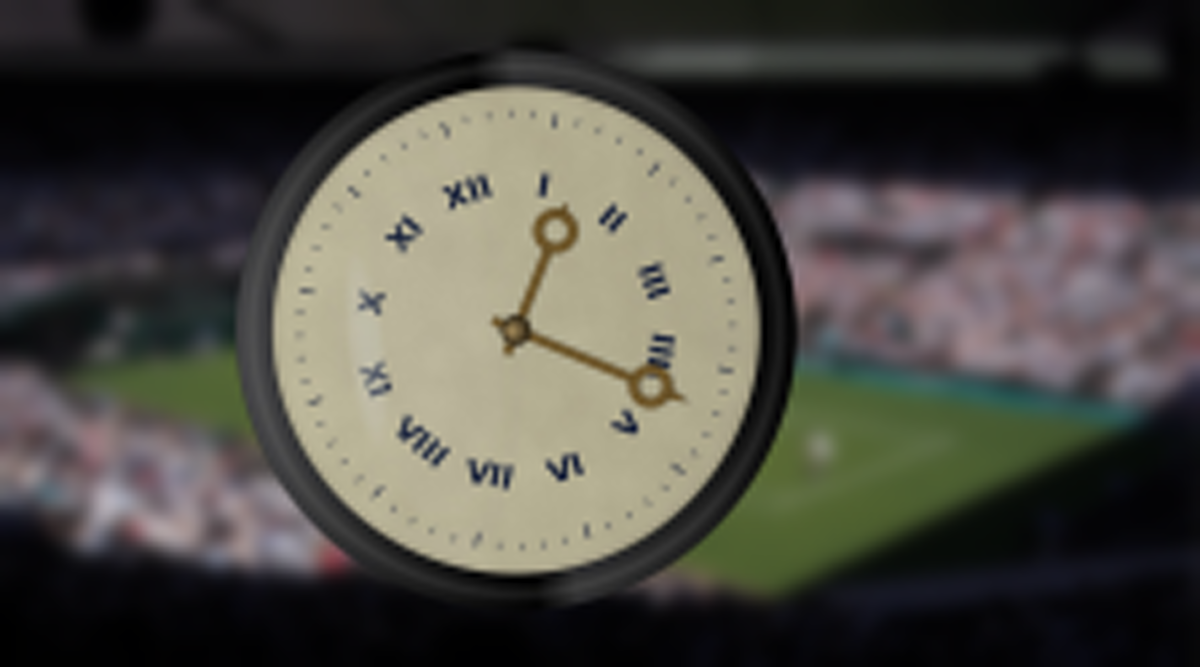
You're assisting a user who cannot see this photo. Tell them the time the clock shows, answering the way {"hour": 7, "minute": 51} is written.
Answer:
{"hour": 1, "minute": 22}
